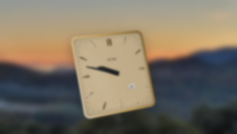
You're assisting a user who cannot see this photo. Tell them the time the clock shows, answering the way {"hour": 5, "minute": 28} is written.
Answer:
{"hour": 9, "minute": 48}
